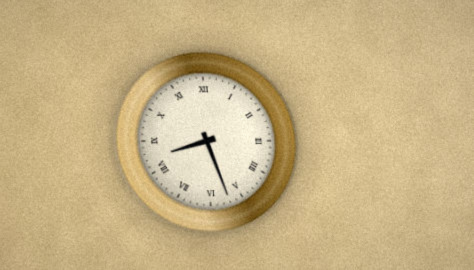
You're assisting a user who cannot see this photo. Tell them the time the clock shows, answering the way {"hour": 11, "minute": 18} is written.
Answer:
{"hour": 8, "minute": 27}
